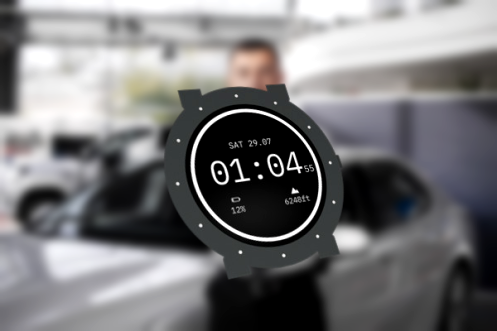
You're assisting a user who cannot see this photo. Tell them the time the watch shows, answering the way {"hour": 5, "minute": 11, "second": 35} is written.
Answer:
{"hour": 1, "minute": 4, "second": 55}
